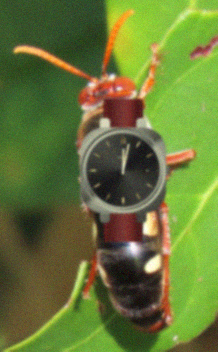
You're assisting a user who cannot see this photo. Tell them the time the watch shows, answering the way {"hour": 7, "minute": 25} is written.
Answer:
{"hour": 12, "minute": 2}
